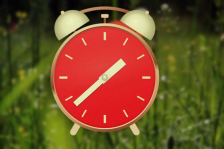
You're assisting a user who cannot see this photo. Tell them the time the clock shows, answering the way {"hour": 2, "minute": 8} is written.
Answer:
{"hour": 1, "minute": 38}
